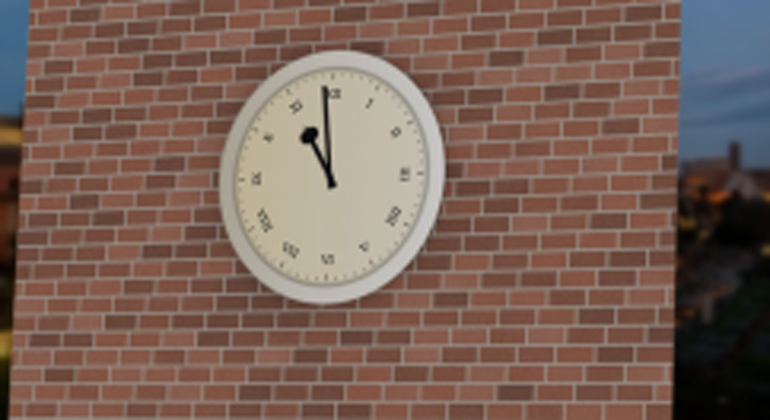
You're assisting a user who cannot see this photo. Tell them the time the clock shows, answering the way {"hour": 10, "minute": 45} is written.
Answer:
{"hour": 10, "minute": 59}
